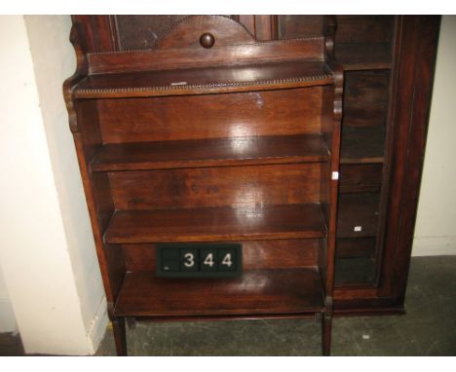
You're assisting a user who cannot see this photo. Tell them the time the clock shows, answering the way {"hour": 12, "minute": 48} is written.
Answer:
{"hour": 3, "minute": 44}
